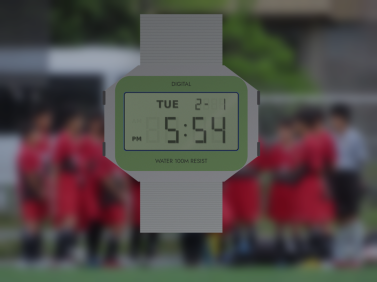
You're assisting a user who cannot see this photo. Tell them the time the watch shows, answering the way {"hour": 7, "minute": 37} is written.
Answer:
{"hour": 5, "minute": 54}
